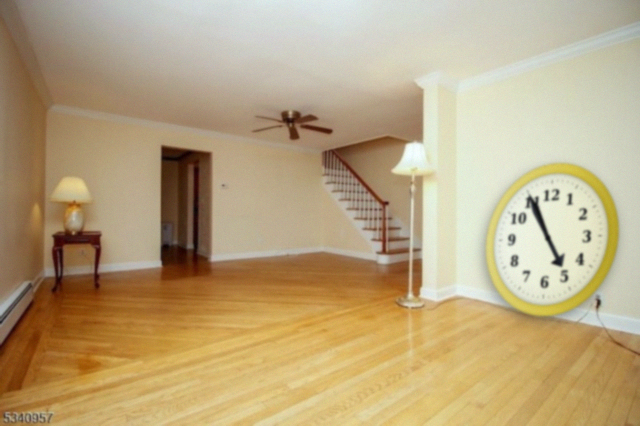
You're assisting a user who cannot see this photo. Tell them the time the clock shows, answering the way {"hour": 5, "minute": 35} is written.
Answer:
{"hour": 4, "minute": 55}
